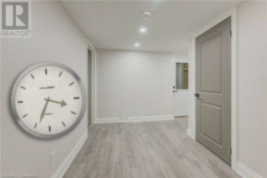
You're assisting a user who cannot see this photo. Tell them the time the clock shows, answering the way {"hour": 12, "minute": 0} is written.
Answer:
{"hour": 3, "minute": 34}
